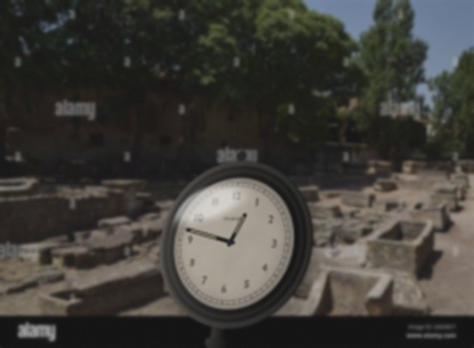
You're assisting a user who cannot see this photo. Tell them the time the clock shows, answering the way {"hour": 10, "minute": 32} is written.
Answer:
{"hour": 12, "minute": 47}
